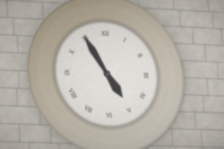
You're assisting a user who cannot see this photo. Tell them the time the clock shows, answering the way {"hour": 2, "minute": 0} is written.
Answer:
{"hour": 4, "minute": 55}
